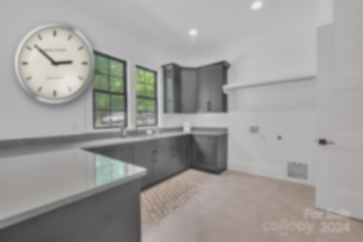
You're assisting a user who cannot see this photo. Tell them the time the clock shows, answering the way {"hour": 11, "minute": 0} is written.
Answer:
{"hour": 2, "minute": 52}
